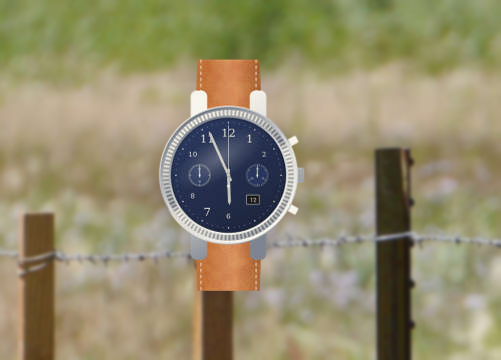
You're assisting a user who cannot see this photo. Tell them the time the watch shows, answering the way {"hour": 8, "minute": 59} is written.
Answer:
{"hour": 5, "minute": 56}
